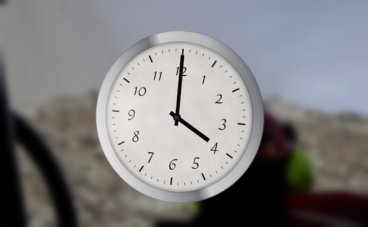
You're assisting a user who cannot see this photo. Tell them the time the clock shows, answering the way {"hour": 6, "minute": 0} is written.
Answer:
{"hour": 4, "minute": 0}
